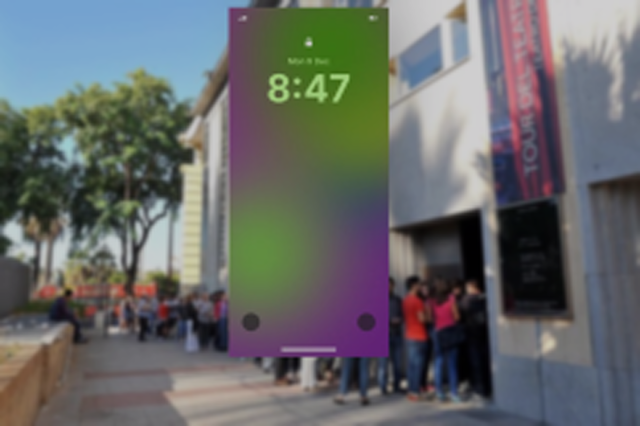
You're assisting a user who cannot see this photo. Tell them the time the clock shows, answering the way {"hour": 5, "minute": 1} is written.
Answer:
{"hour": 8, "minute": 47}
